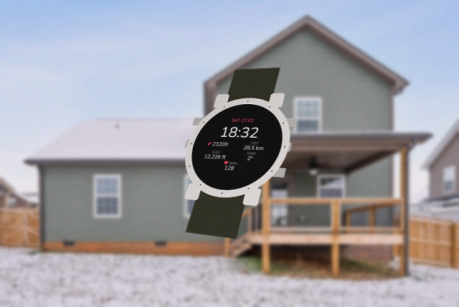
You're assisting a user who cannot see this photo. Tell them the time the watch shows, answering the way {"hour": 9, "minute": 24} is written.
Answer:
{"hour": 18, "minute": 32}
